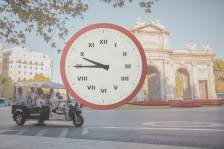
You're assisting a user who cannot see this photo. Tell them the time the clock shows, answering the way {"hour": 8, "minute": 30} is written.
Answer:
{"hour": 9, "minute": 45}
